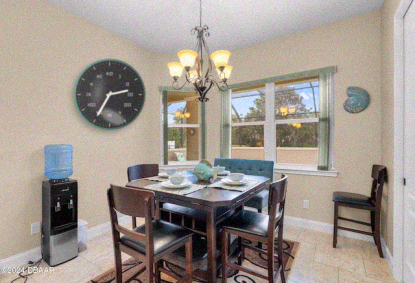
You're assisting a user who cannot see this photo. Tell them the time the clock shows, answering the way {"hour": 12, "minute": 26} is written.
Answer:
{"hour": 2, "minute": 35}
